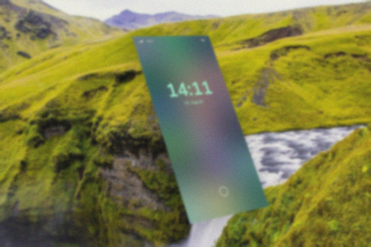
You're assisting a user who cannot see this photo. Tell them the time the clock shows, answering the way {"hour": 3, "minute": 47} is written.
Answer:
{"hour": 14, "minute": 11}
